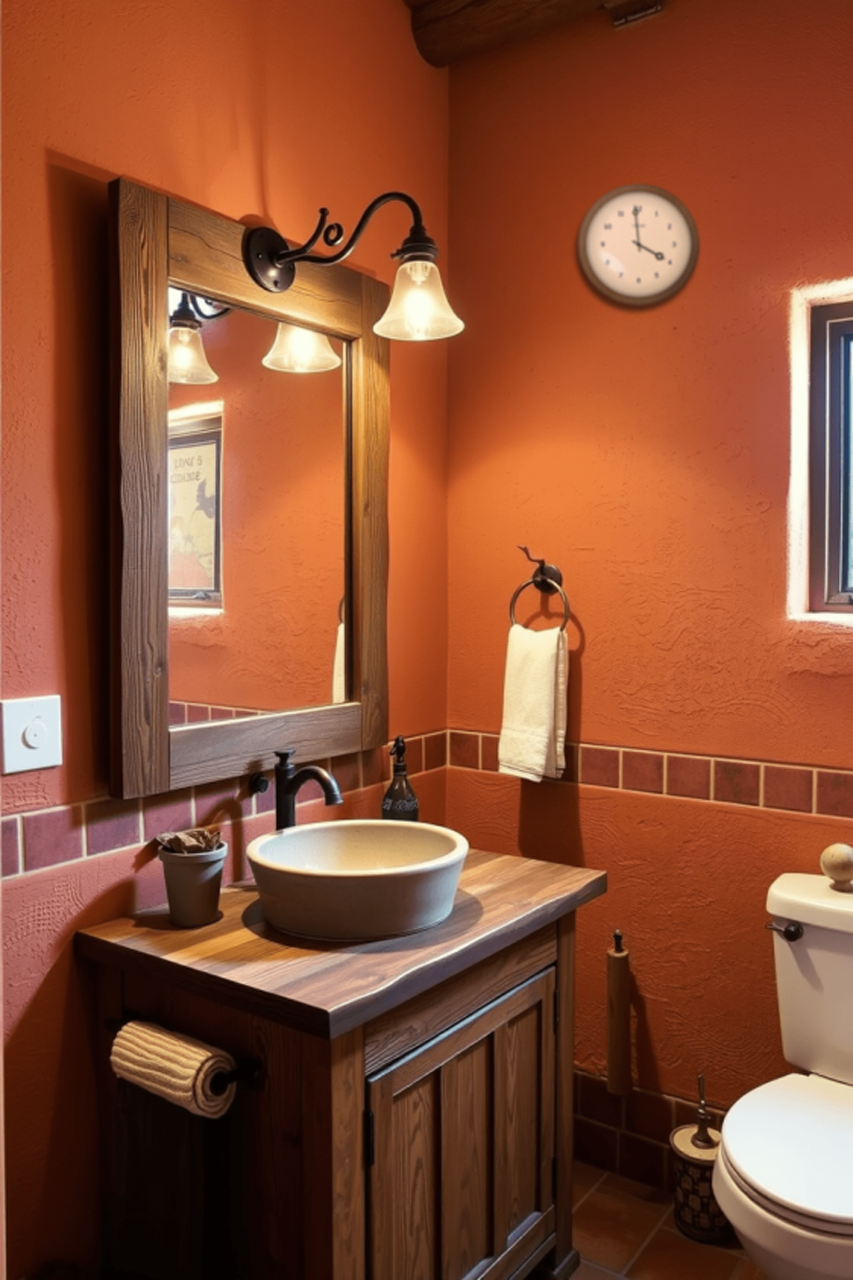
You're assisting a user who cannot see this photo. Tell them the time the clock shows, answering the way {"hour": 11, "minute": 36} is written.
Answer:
{"hour": 3, "minute": 59}
